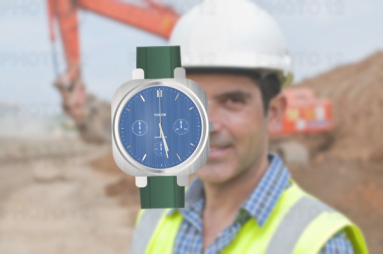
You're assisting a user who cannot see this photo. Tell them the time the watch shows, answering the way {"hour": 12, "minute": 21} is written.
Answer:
{"hour": 5, "minute": 28}
